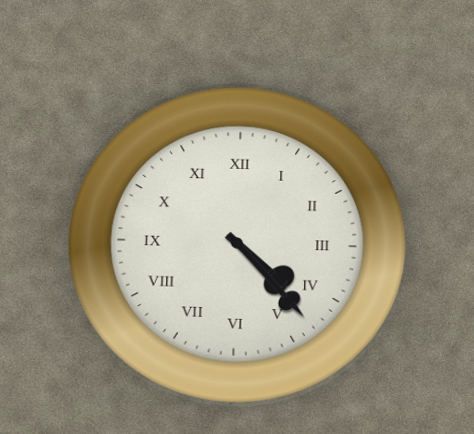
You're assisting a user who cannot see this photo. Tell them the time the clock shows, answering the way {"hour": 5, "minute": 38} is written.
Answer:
{"hour": 4, "minute": 23}
